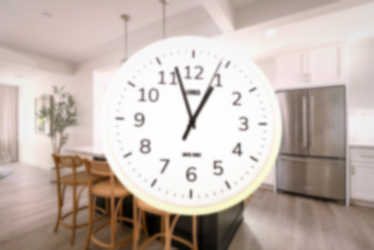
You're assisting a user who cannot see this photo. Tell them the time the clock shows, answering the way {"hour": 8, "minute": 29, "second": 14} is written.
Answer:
{"hour": 12, "minute": 57, "second": 4}
